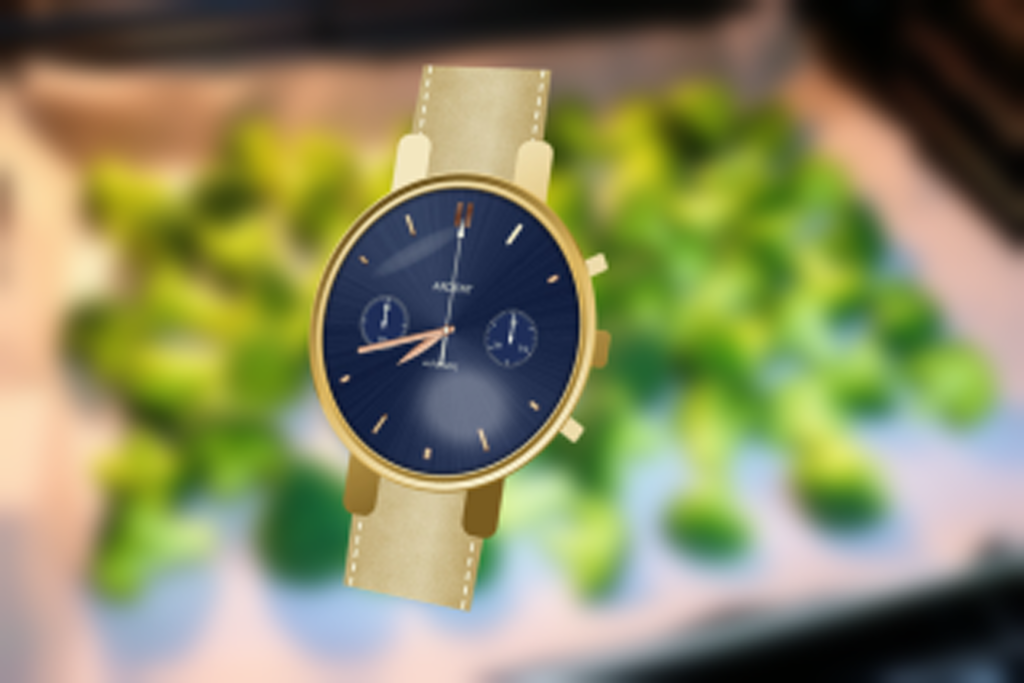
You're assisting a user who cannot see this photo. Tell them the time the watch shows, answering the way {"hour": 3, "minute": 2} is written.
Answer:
{"hour": 7, "minute": 42}
